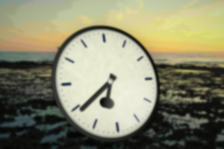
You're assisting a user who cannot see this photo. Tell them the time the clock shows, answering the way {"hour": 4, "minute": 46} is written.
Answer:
{"hour": 6, "minute": 39}
